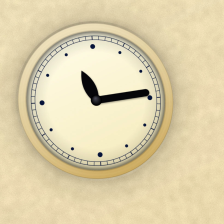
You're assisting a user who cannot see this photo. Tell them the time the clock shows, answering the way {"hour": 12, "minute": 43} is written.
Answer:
{"hour": 11, "minute": 14}
